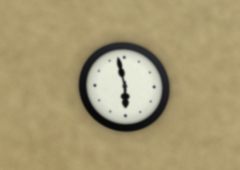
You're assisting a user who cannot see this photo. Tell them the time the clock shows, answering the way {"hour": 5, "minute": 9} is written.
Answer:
{"hour": 5, "minute": 58}
